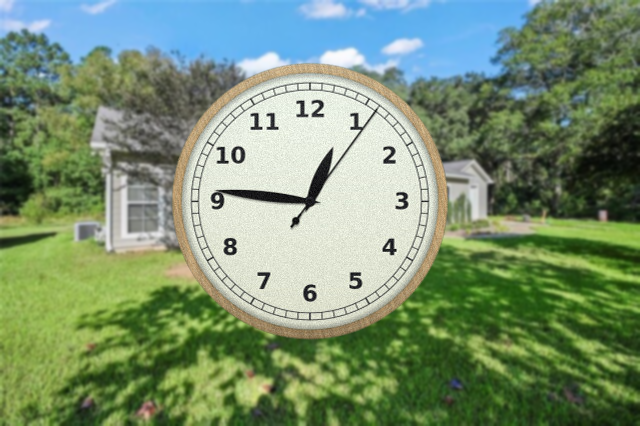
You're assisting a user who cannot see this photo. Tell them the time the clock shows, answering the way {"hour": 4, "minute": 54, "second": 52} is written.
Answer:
{"hour": 12, "minute": 46, "second": 6}
